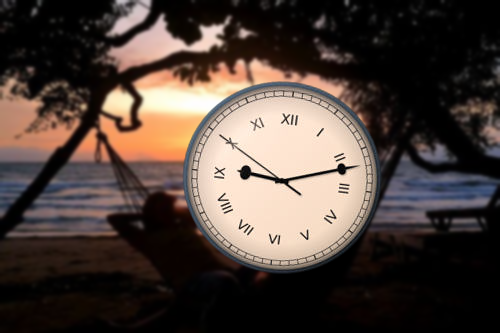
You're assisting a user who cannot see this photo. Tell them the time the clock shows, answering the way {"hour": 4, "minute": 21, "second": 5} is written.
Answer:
{"hour": 9, "minute": 11, "second": 50}
